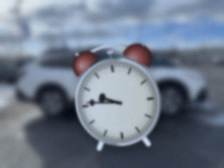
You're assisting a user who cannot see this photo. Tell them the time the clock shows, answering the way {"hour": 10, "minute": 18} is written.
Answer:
{"hour": 9, "minute": 46}
